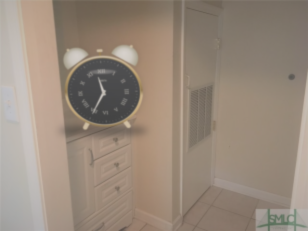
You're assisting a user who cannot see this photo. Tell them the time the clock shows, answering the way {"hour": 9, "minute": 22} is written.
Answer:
{"hour": 11, "minute": 35}
